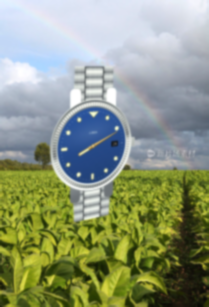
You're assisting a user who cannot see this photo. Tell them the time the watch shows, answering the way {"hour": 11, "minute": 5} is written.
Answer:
{"hour": 8, "minute": 11}
